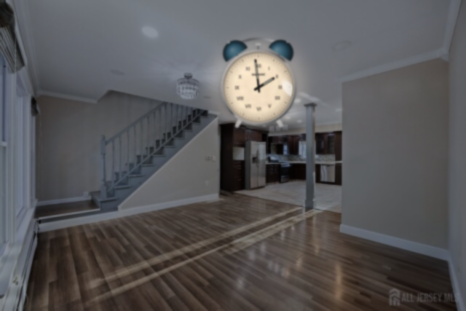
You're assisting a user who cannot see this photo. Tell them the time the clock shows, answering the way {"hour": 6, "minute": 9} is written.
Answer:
{"hour": 1, "minute": 59}
